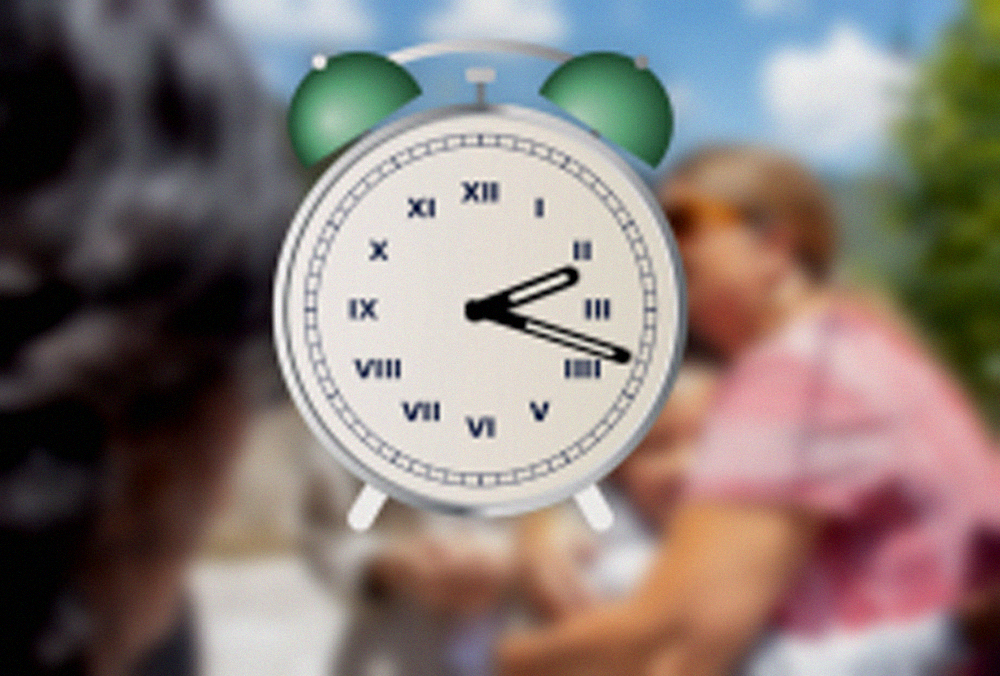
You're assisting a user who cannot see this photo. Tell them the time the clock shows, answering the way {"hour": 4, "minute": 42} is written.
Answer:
{"hour": 2, "minute": 18}
